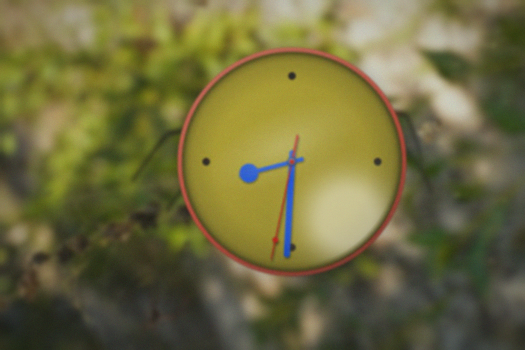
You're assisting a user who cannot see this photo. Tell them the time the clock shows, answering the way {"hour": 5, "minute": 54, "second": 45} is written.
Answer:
{"hour": 8, "minute": 30, "second": 32}
